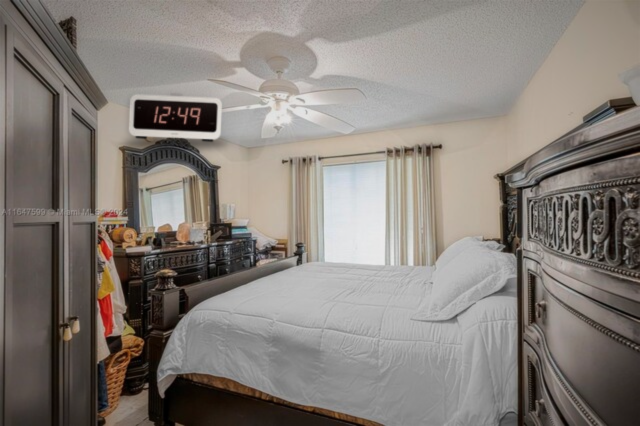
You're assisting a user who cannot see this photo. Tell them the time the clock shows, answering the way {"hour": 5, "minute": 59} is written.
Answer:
{"hour": 12, "minute": 49}
